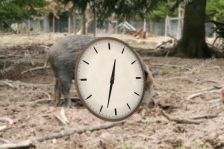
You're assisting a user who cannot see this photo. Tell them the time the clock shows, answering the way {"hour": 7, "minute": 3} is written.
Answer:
{"hour": 12, "minute": 33}
